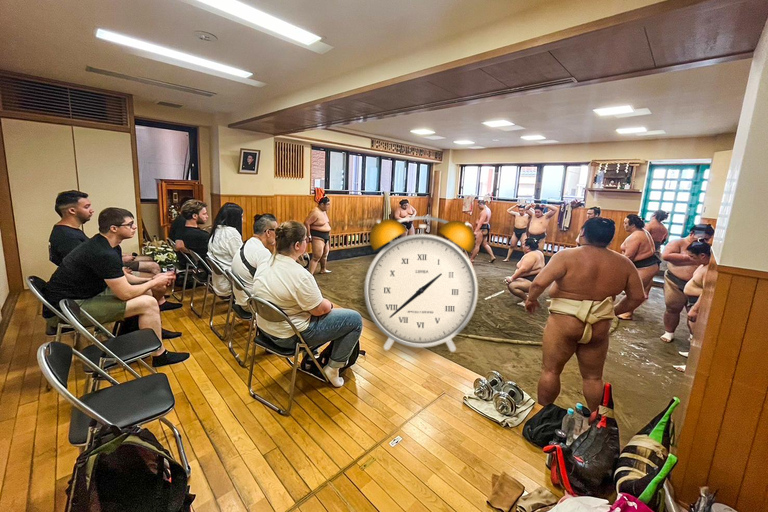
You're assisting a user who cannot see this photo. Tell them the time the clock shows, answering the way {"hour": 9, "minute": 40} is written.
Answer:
{"hour": 1, "minute": 38}
